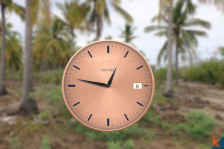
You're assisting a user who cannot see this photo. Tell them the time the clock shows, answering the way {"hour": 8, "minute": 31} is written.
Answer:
{"hour": 12, "minute": 47}
